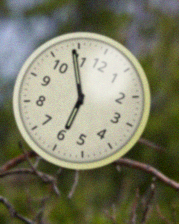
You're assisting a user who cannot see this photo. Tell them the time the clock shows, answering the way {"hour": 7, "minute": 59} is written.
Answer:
{"hour": 5, "minute": 54}
